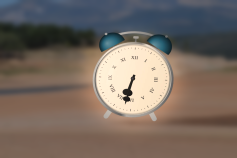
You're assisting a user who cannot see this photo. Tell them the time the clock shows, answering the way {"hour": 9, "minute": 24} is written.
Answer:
{"hour": 6, "minute": 32}
